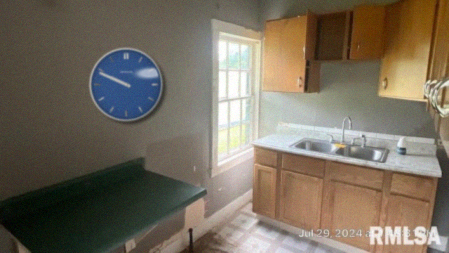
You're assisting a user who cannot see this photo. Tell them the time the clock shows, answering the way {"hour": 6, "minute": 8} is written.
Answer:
{"hour": 9, "minute": 49}
